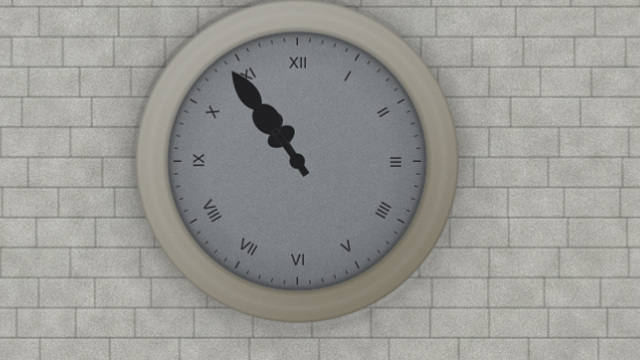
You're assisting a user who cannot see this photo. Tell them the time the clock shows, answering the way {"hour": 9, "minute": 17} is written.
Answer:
{"hour": 10, "minute": 54}
